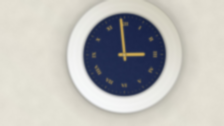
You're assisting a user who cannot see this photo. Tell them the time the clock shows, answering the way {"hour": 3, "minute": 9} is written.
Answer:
{"hour": 2, "minute": 59}
